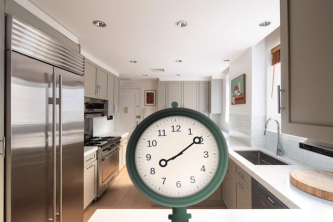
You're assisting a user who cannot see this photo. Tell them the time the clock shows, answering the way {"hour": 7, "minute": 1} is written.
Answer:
{"hour": 8, "minute": 9}
